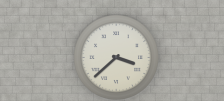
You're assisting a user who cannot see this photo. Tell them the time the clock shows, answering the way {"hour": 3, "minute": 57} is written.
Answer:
{"hour": 3, "minute": 38}
